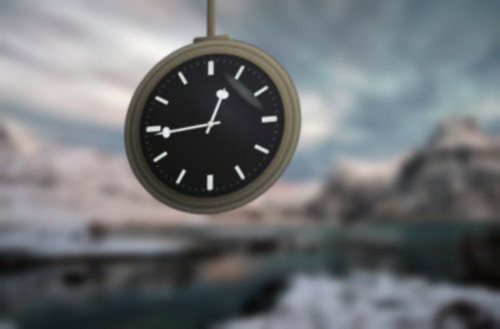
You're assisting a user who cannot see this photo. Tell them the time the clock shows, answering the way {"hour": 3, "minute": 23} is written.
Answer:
{"hour": 12, "minute": 44}
